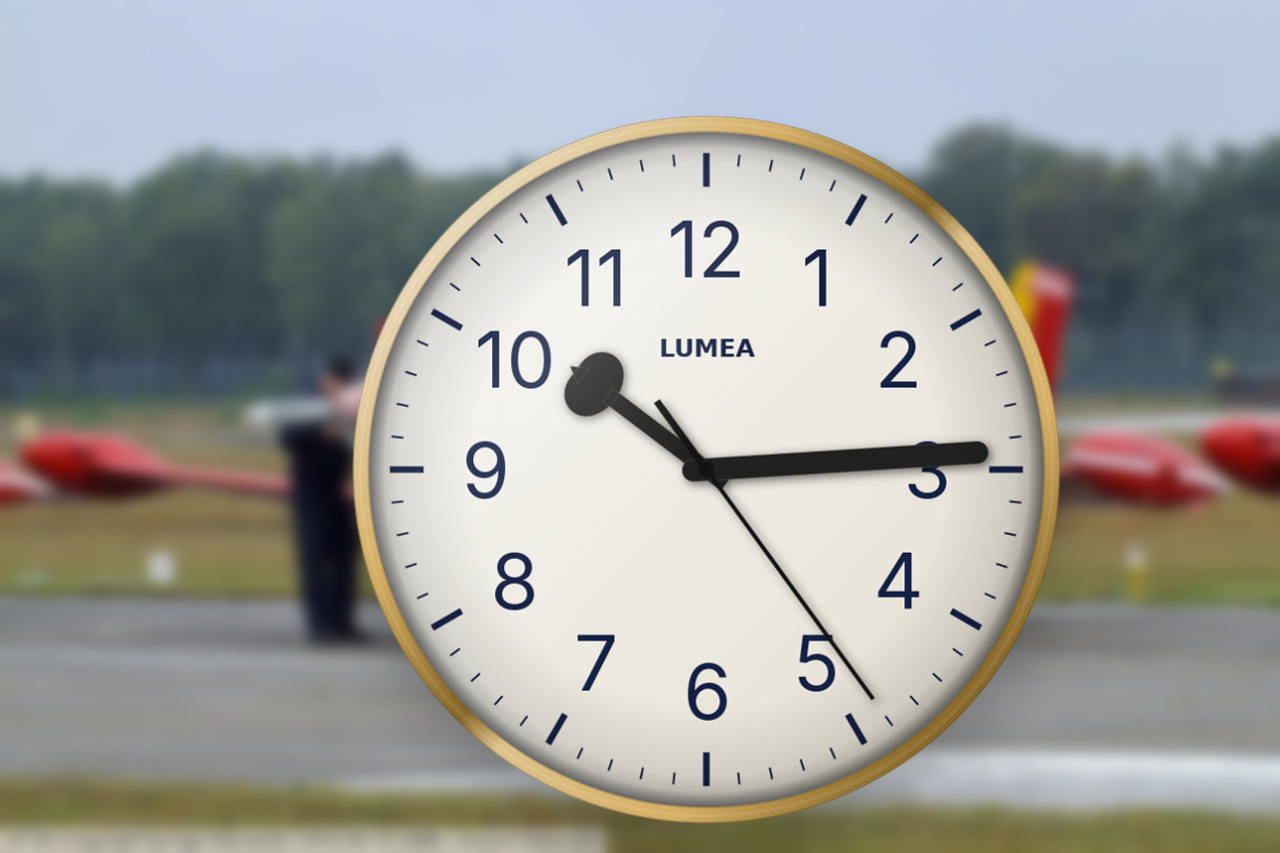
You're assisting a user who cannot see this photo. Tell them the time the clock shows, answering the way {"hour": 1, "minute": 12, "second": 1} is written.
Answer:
{"hour": 10, "minute": 14, "second": 24}
